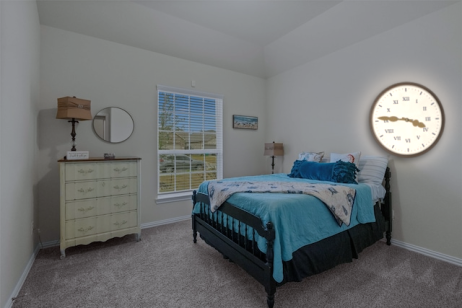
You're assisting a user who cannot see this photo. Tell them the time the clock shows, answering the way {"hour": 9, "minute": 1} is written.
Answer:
{"hour": 3, "minute": 46}
